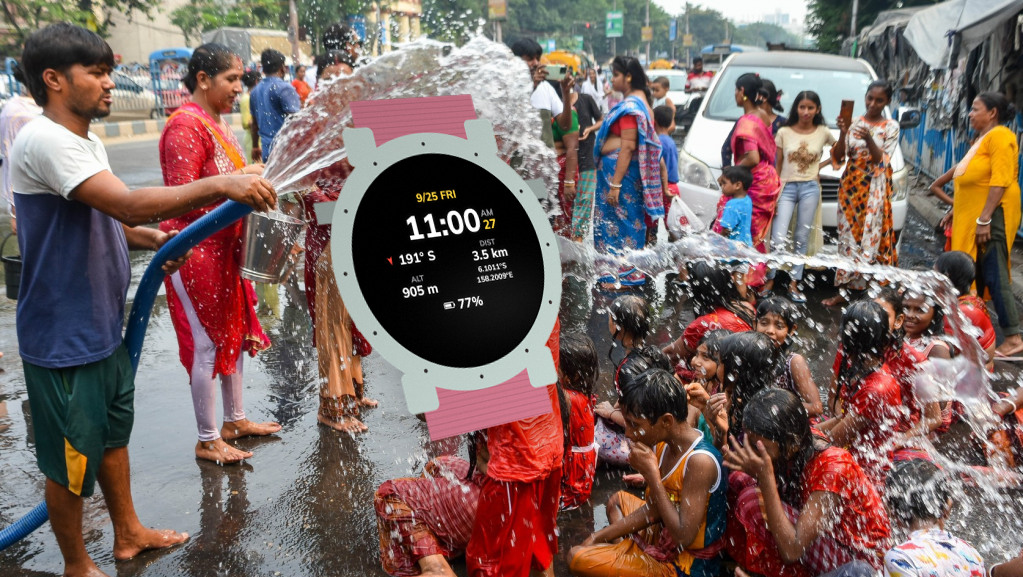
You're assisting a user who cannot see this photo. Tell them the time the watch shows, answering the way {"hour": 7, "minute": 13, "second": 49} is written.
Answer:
{"hour": 11, "minute": 0, "second": 27}
